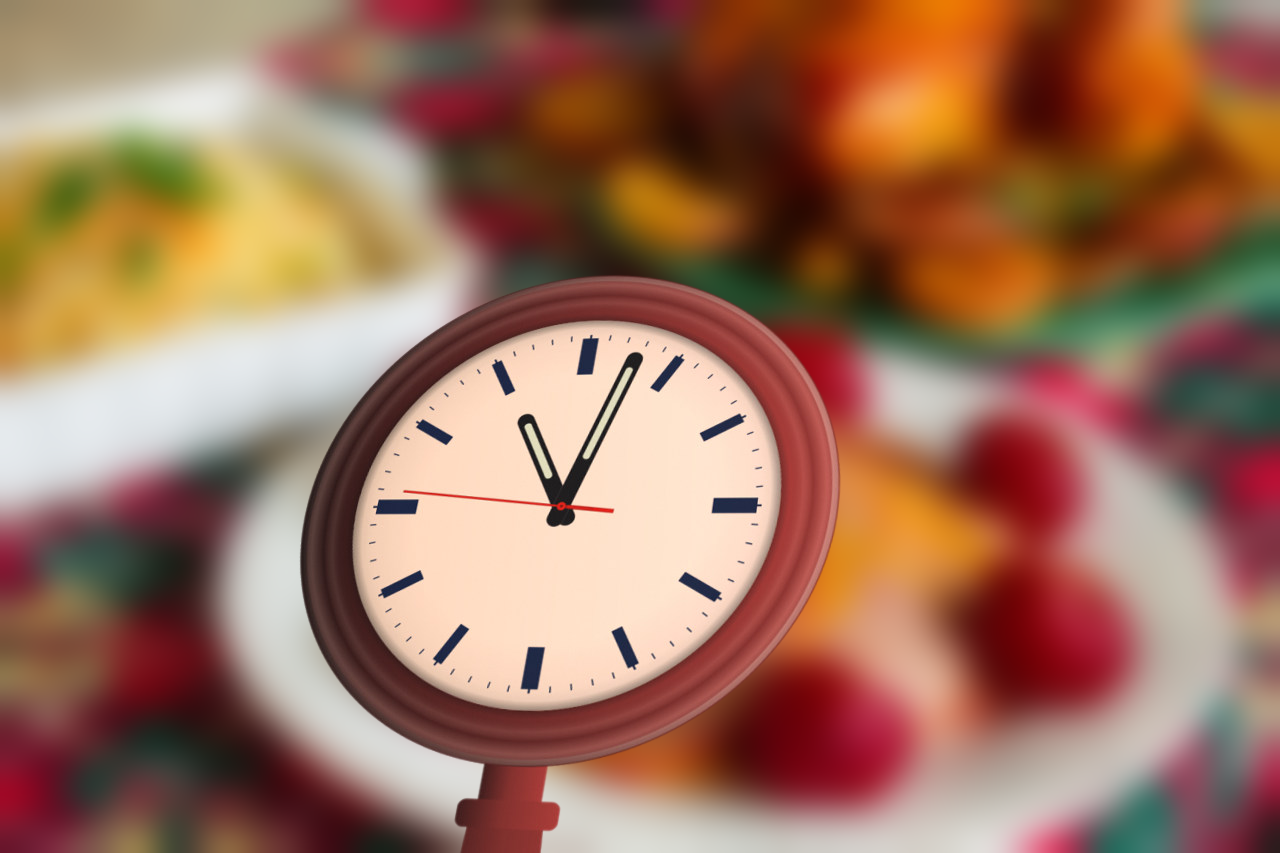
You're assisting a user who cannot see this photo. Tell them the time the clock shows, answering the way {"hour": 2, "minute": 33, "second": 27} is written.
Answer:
{"hour": 11, "minute": 2, "second": 46}
